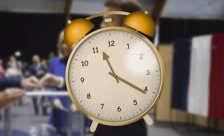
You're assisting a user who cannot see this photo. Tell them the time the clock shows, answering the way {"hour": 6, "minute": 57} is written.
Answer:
{"hour": 11, "minute": 21}
